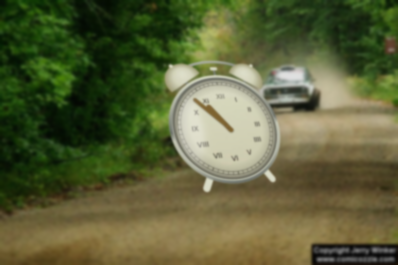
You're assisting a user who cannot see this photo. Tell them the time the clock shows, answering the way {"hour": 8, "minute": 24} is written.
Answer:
{"hour": 10, "minute": 53}
